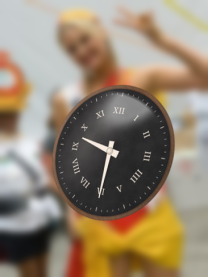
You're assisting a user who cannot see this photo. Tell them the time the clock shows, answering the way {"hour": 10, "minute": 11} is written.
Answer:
{"hour": 9, "minute": 30}
